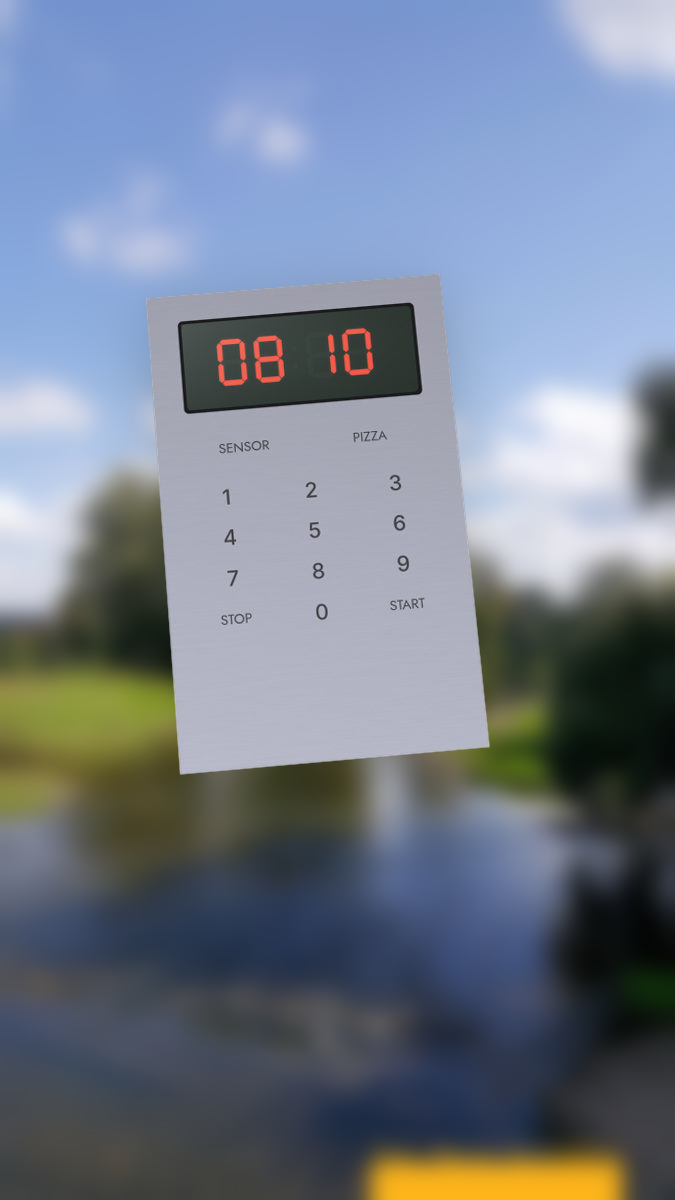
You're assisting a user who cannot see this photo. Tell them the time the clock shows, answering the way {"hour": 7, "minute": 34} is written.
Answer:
{"hour": 8, "minute": 10}
